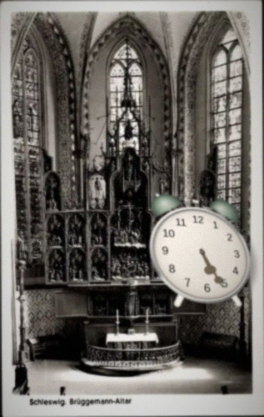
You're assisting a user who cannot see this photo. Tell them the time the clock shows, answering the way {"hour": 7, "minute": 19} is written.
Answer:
{"hour": 5, "minute": 26}
